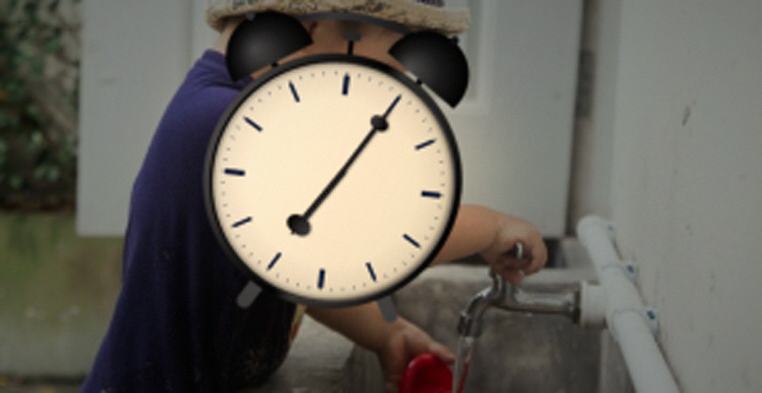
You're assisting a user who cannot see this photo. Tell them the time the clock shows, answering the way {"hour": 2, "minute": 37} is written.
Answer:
{"hour": 7, "minute": 5}
